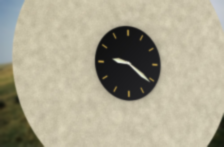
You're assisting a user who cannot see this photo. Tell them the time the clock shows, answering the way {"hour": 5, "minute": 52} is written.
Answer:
{"hour": 9, "minute": 21}
